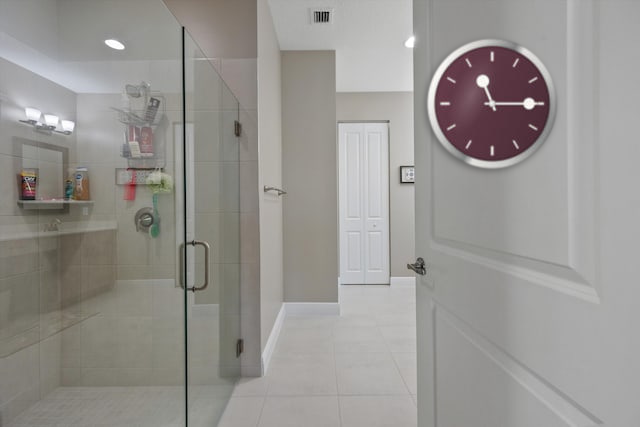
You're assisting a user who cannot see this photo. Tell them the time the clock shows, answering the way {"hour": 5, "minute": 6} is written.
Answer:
{"hour": 11, "minute": 15}
